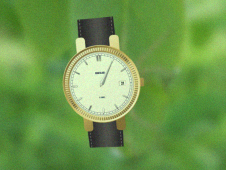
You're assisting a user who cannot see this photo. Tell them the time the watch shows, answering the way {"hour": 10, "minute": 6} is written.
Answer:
{"hour": 1, "minute": 5}
